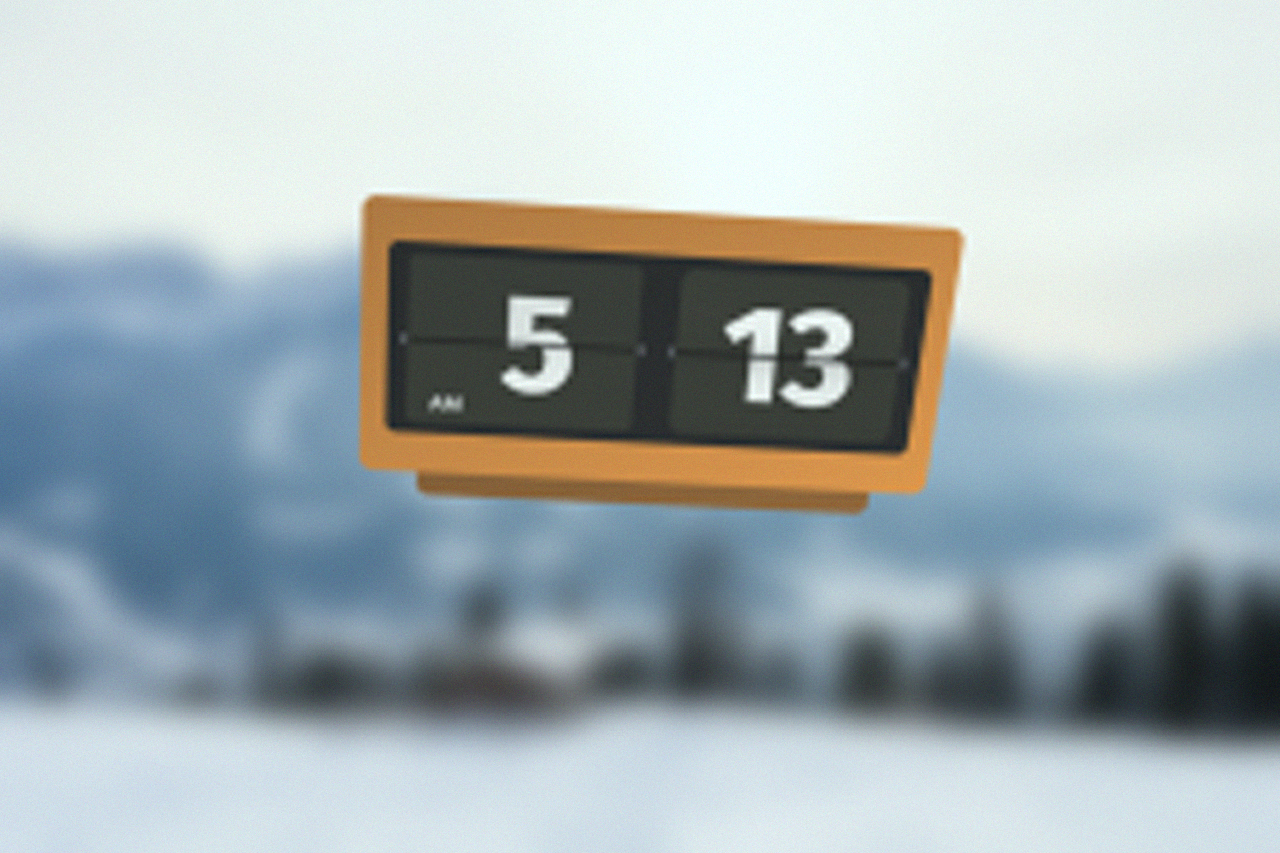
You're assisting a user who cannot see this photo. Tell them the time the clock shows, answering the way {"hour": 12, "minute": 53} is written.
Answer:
{"hour": 5, "minute": 13}
